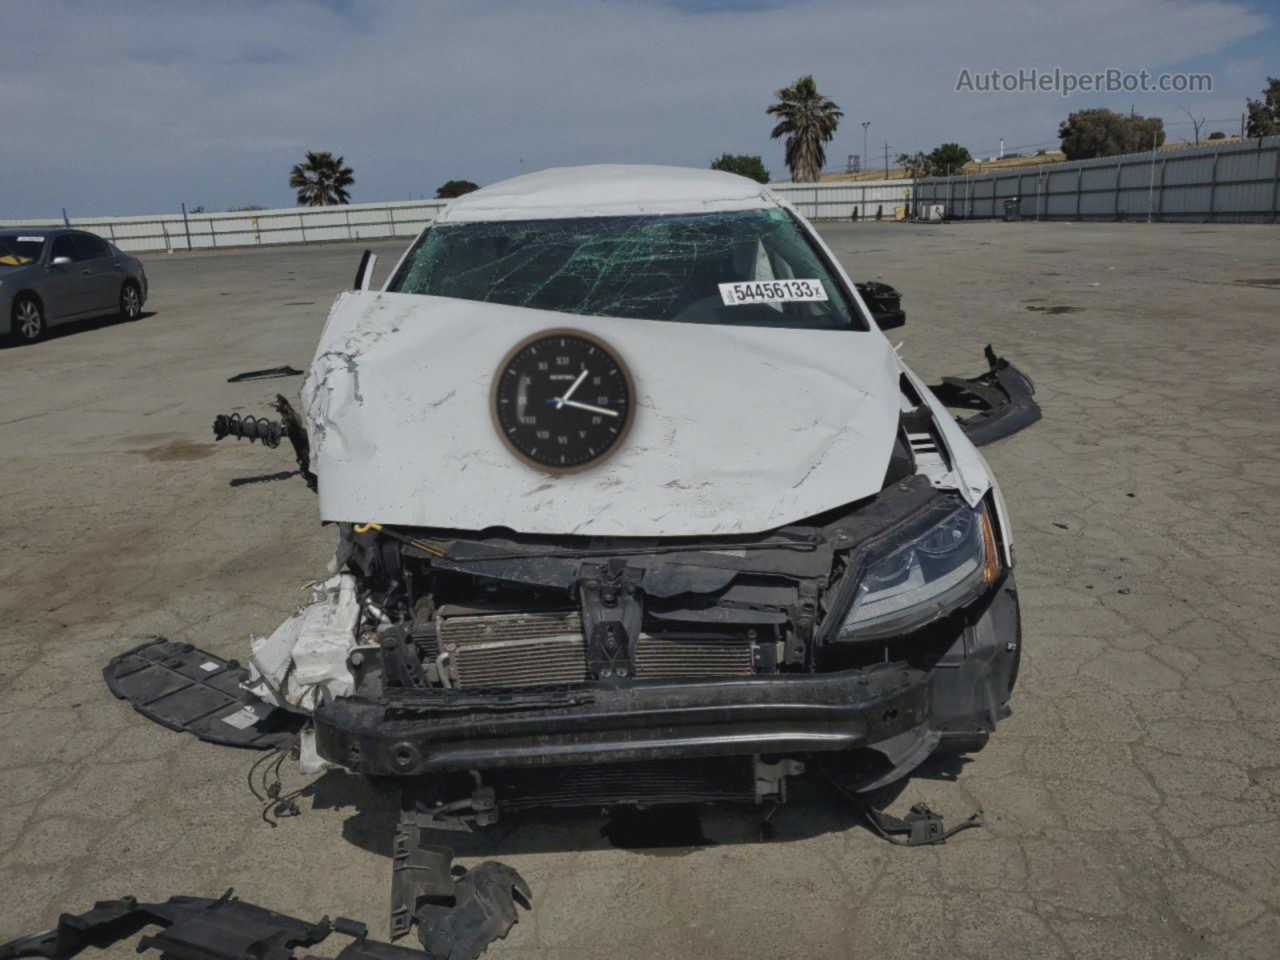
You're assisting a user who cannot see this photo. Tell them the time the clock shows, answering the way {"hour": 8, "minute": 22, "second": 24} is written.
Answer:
{"hour": 1, "minute": 17, "second": 15}
